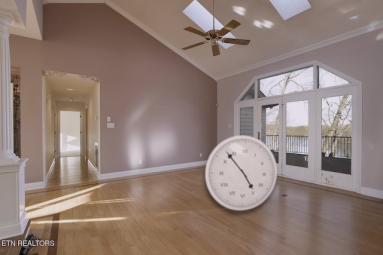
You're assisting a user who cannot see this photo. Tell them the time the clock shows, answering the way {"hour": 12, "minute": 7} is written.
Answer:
{"hour": 4, "minute": 53}
